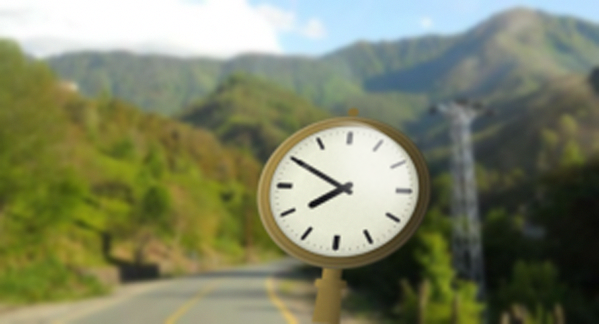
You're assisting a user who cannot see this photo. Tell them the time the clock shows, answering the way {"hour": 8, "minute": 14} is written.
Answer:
{"hour": 7, "minute": 50}
